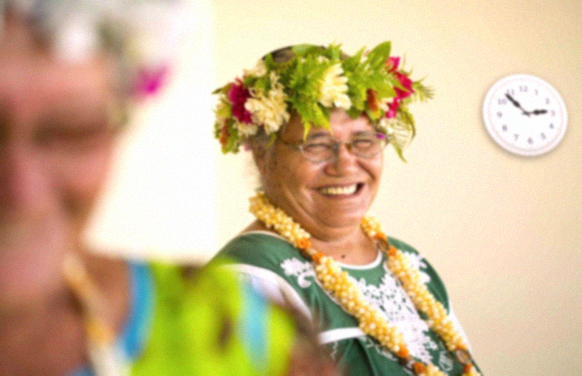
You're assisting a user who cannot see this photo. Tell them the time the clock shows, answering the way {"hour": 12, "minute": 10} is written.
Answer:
{"hour": 2, "minute": 53}
